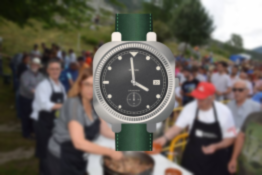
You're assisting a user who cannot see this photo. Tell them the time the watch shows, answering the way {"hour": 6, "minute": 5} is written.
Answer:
{"hour": 3, "minute": 59}
